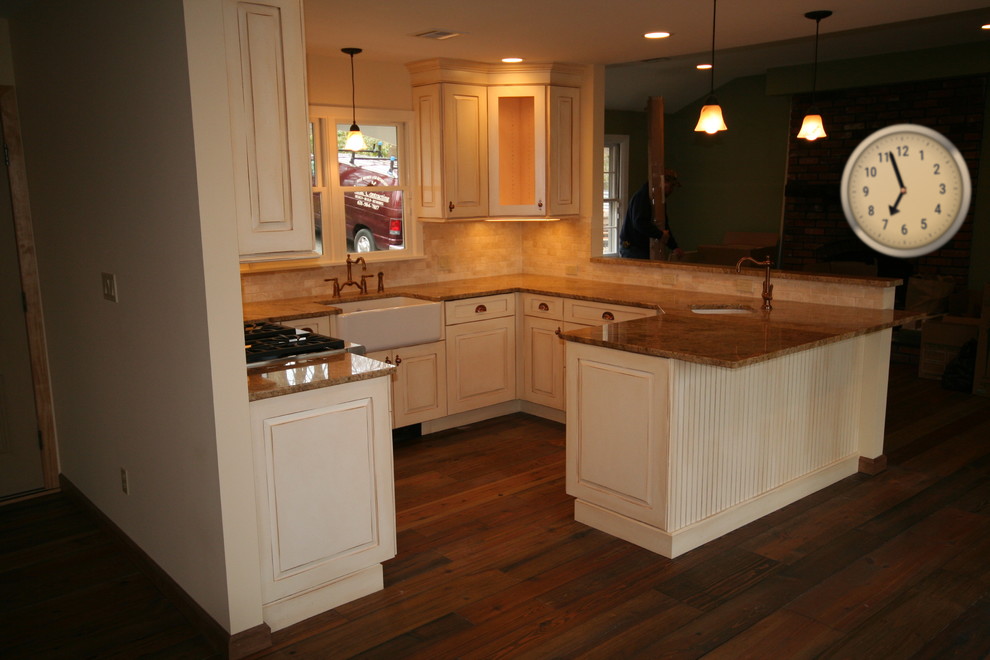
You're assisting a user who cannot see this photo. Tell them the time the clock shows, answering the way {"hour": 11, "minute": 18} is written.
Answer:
{"hour": 6, "minute": 57}
